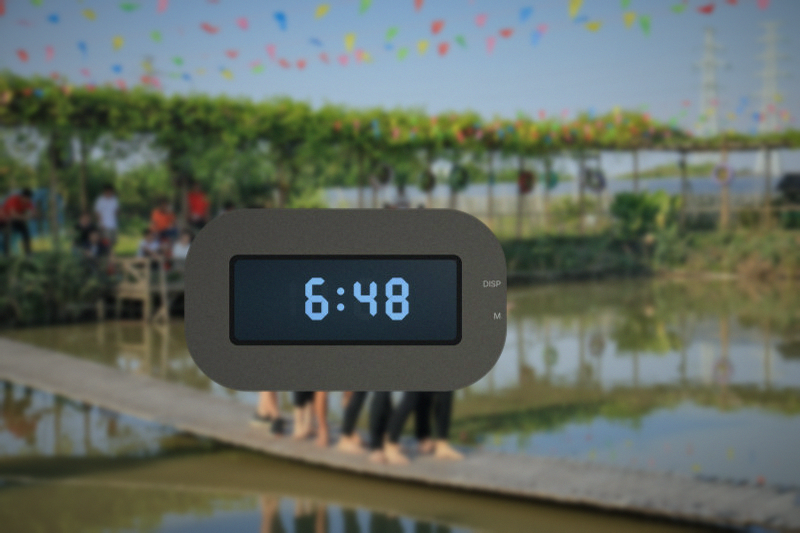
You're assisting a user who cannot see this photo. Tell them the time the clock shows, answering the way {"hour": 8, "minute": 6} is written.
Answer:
{"hour": 6, "minute": 48}
